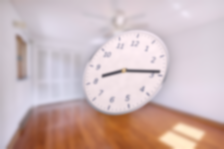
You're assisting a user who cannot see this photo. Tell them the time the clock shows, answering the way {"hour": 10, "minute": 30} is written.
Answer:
{"hour": 8, "minute": 14}
